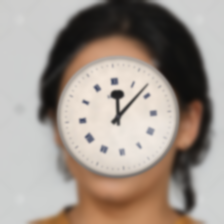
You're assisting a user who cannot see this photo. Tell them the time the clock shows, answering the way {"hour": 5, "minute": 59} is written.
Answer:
{"hour": 12, "minute": 8}
